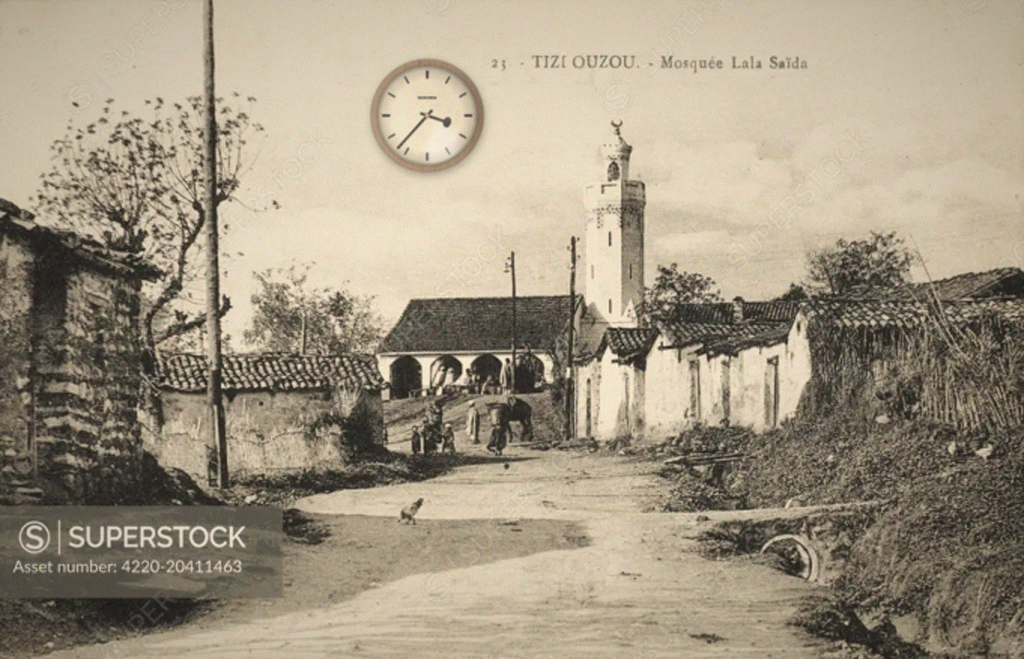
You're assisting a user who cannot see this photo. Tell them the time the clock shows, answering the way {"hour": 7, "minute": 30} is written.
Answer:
{"hour": 3, "minute": 37}
